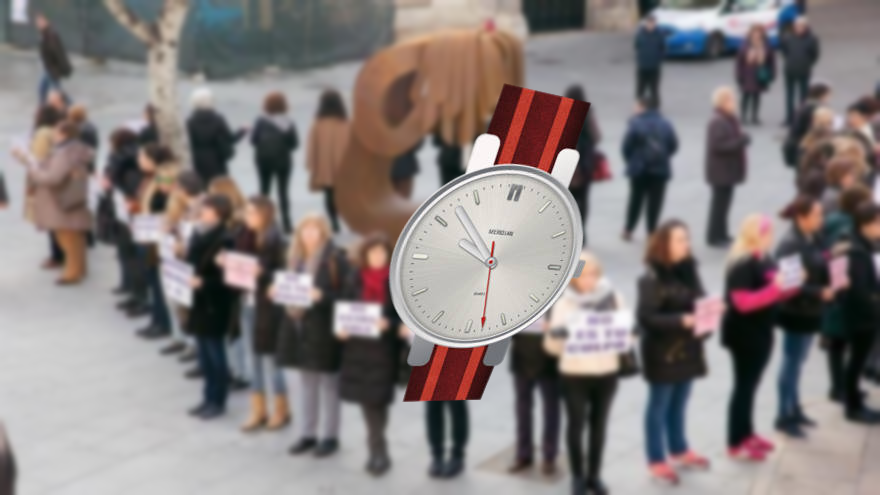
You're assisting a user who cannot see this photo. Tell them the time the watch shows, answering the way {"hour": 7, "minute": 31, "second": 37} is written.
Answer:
{"hour": 9, "minute": 52, "second": 28}
